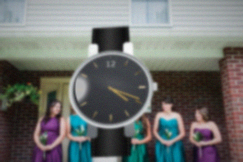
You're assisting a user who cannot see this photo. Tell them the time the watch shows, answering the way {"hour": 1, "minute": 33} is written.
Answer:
{"hour": 4, "minute": 19}
